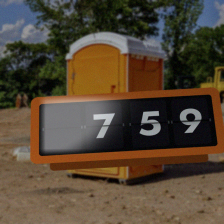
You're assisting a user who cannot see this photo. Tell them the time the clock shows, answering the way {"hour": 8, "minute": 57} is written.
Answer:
{"hour": 7, "minute": 59}
